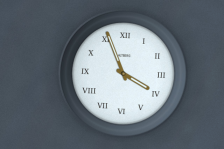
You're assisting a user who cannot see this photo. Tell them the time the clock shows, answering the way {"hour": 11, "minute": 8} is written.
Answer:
{"hour": 3, "minute": 56}
